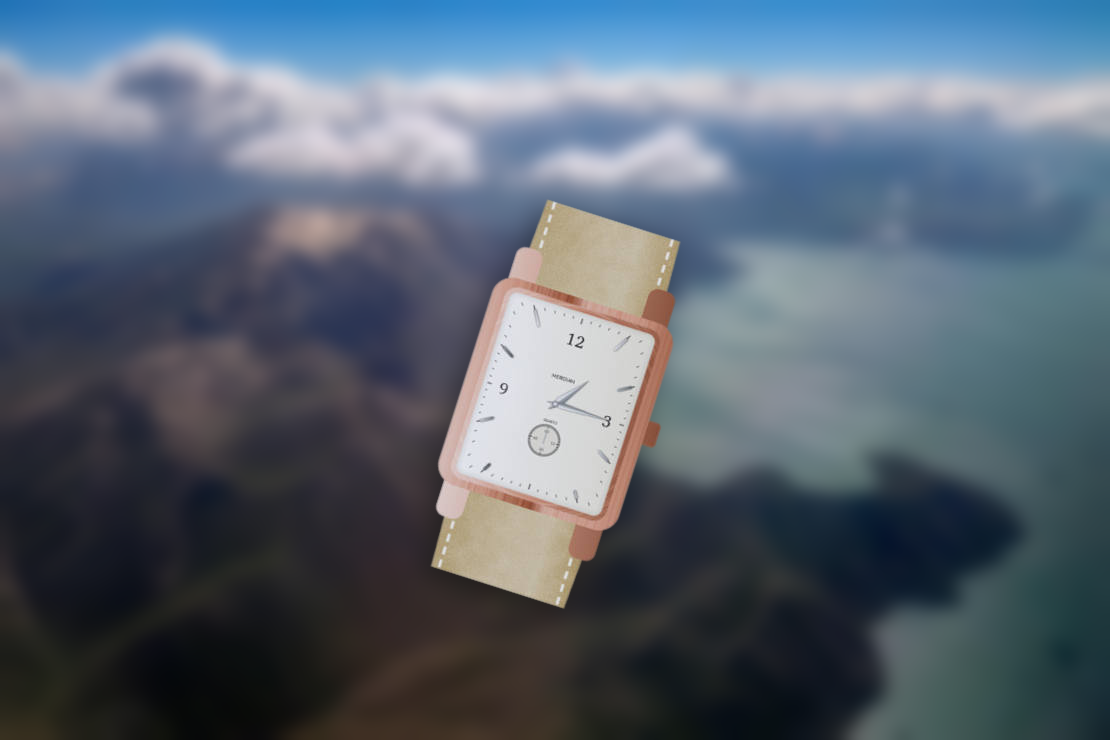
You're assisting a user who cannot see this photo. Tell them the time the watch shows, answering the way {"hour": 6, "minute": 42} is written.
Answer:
{"hour": 1, "minute": 15}
